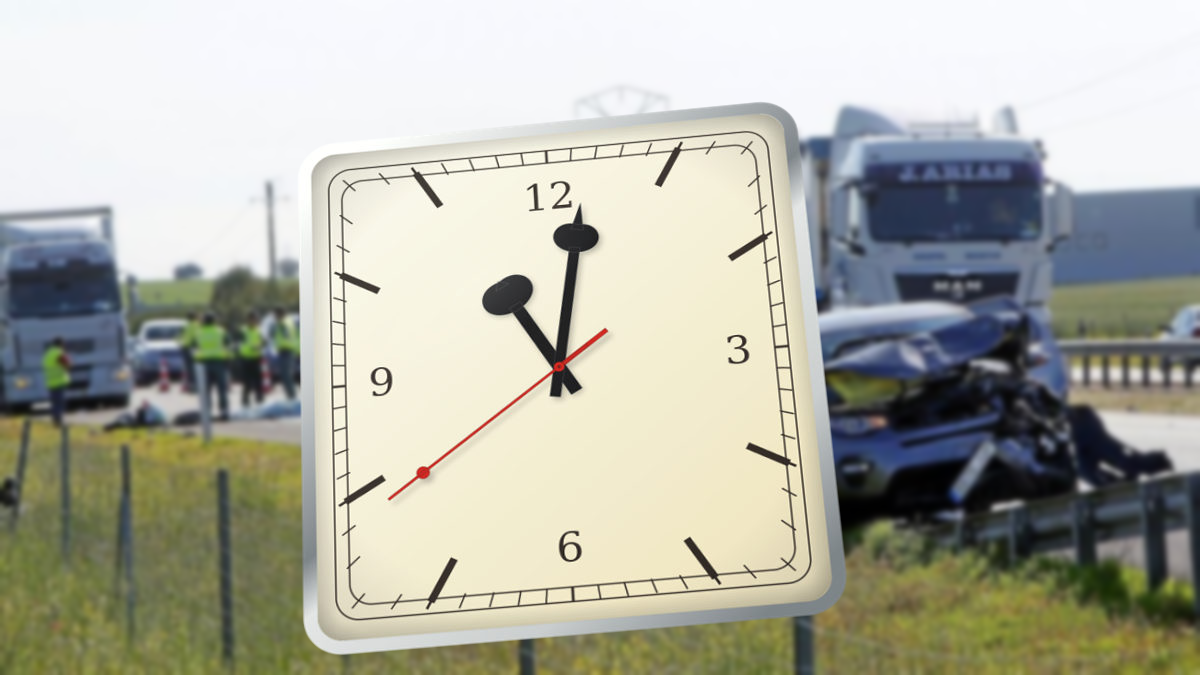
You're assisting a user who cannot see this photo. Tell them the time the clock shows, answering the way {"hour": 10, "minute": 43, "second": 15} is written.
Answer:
{"hour": 11, "minute": 1, "second": 39}
